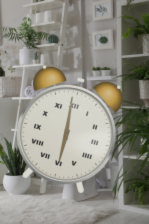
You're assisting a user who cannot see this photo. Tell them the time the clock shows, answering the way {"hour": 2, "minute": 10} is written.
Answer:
{"hour": 5, "minute": 59}
